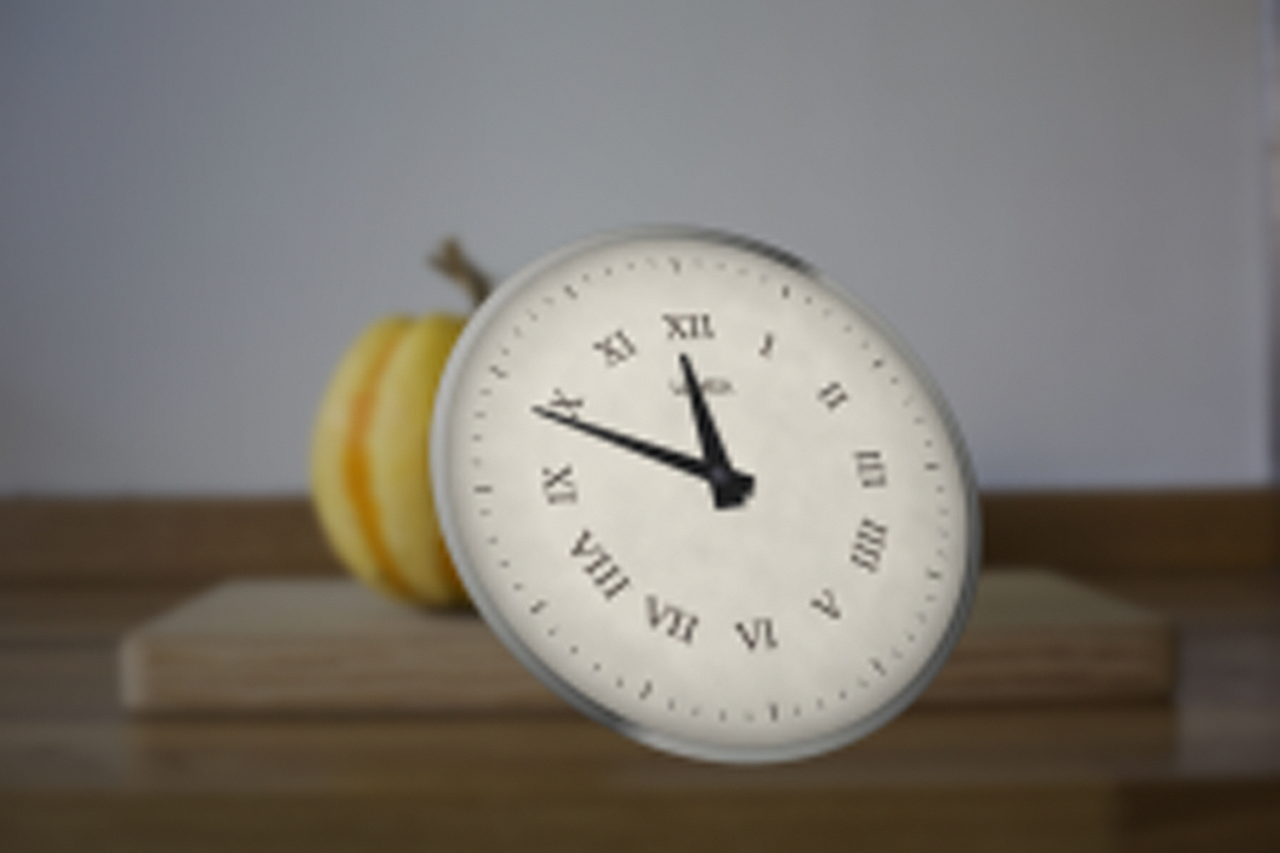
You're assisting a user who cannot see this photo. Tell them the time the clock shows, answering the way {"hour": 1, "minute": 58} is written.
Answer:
{"hour": 11, "minute": 49}
